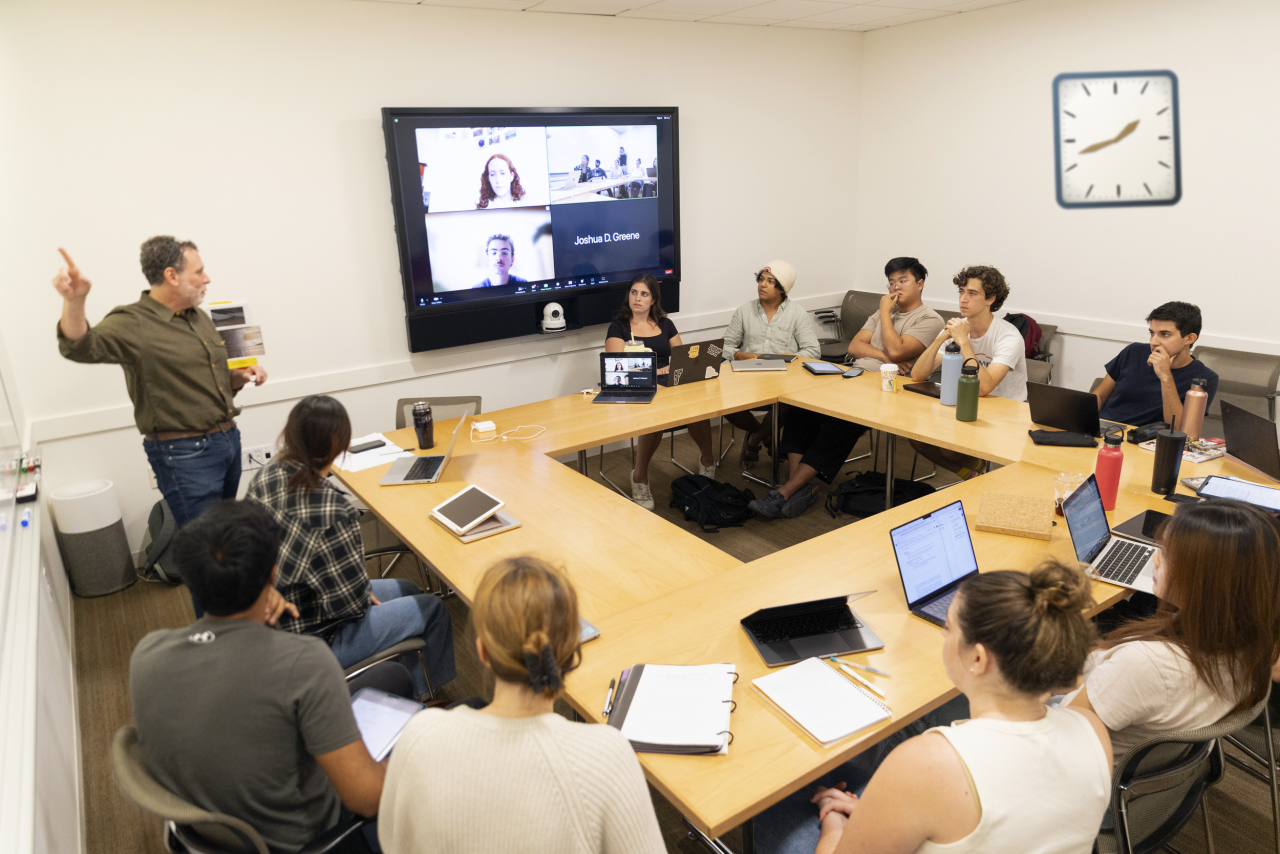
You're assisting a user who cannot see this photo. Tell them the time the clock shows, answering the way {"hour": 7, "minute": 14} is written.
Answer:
{"hour": 1, "minute": 42}
